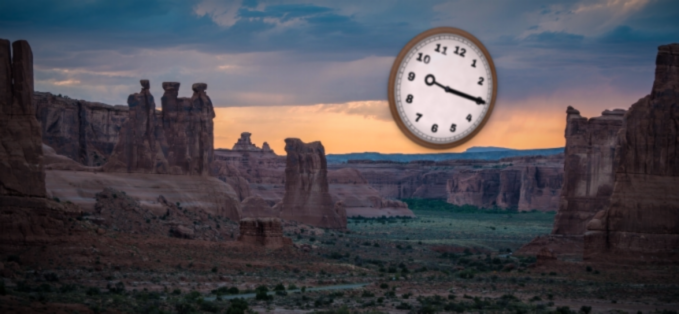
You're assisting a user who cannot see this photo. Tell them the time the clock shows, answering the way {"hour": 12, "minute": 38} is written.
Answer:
{"hour": 9, "minute": 15}
